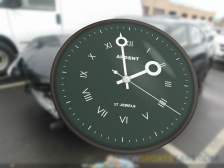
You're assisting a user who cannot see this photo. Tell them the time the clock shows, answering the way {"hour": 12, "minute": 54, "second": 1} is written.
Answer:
{"hour": 1, "minute": 58, "second": 20}
